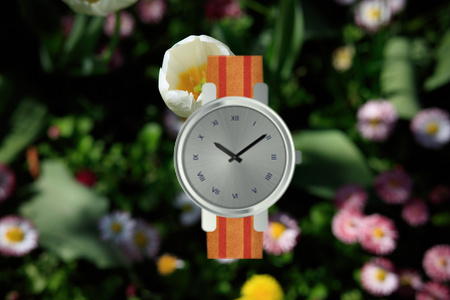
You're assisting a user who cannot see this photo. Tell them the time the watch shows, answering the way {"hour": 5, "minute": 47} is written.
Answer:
{"hour": 10, "minute": 9}
